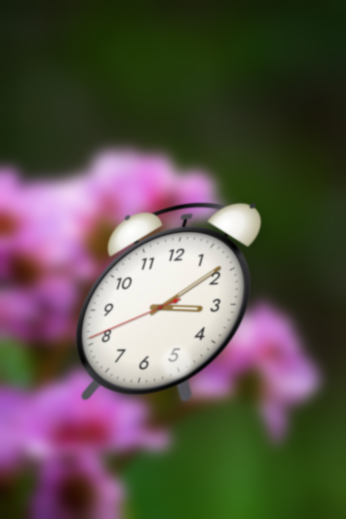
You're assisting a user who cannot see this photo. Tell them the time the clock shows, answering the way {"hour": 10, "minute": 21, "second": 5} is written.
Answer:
{"hour": 3, "minute": 8, "second": 41}
